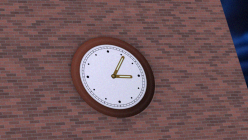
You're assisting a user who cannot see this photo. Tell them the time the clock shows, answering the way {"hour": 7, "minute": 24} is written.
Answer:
{"hour": 3, "minute": 6}
